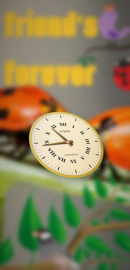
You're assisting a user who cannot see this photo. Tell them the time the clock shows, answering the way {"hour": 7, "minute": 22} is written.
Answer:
{"hour": 10, "minute": 44}
